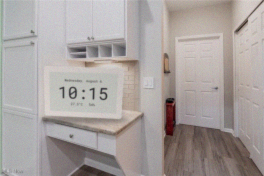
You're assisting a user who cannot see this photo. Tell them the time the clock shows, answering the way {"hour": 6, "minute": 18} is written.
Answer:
{"hour": 10, "minute": 15}
